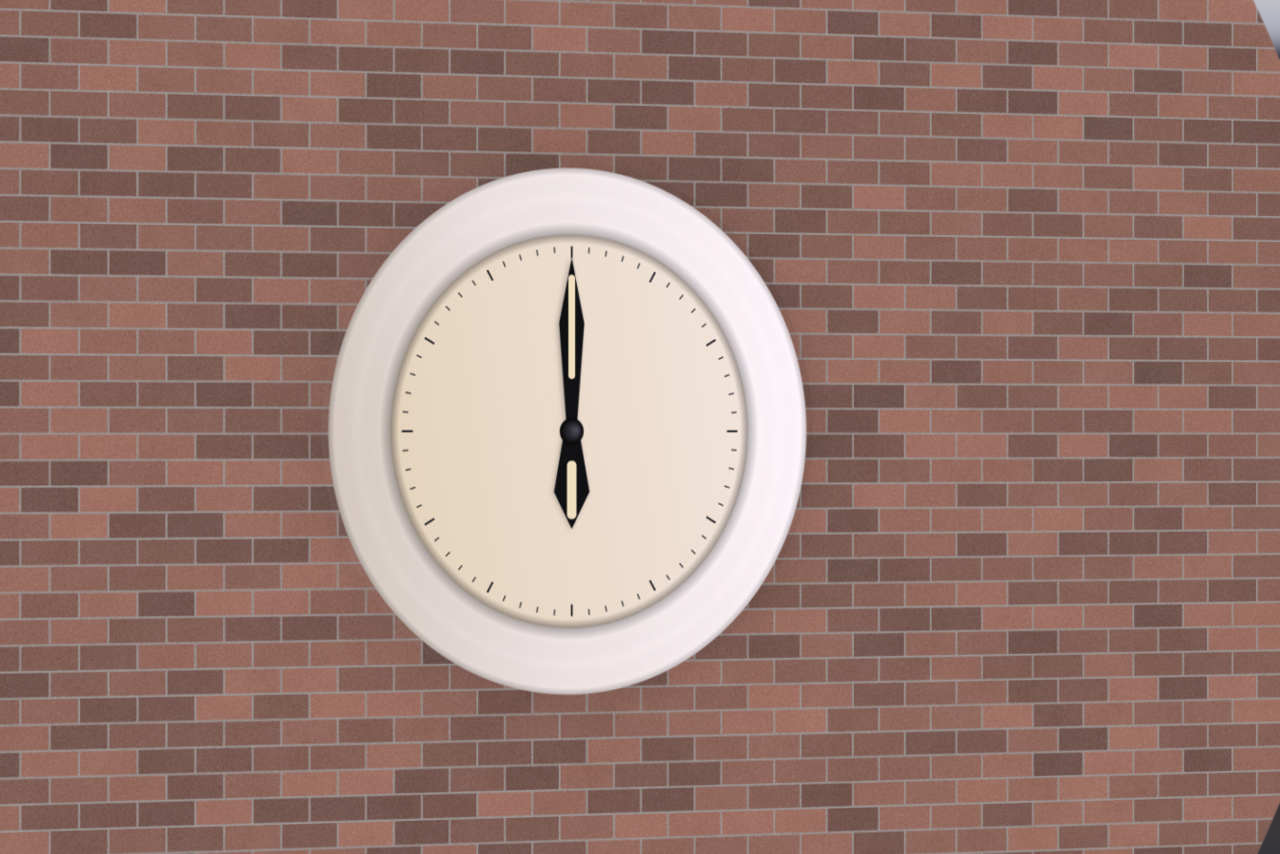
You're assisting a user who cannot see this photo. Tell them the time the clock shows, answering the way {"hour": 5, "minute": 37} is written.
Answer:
{"hour": 6, "minute": 0}
